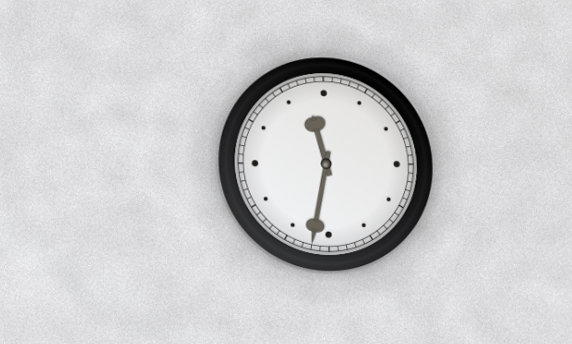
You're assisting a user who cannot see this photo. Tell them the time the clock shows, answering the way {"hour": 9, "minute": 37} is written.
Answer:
{"hour": 11, "minute": 32}
